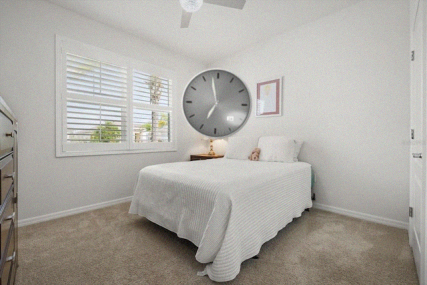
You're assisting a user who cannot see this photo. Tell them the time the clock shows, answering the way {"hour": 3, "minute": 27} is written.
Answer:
{"hour": 6, "minute": 58}
